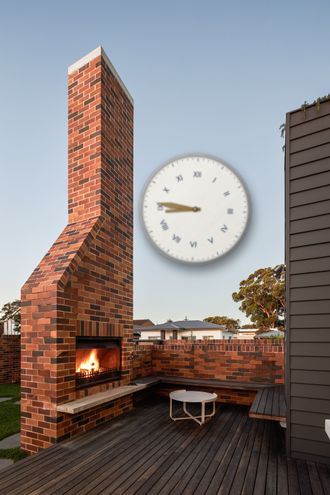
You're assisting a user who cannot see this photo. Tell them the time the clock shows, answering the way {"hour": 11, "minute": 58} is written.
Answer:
{"hour": 8, "minute": 46}
